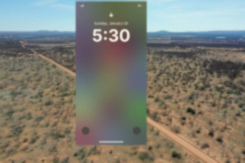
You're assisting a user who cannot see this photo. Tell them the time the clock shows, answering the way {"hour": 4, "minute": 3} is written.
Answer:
{"hour": 5, "minute": 30}
